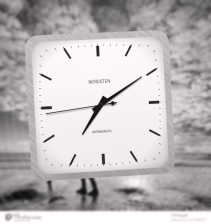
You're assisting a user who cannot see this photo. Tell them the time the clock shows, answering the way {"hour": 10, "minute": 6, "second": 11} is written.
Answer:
{"hour": 7, "minute": 9, "second": 44}
